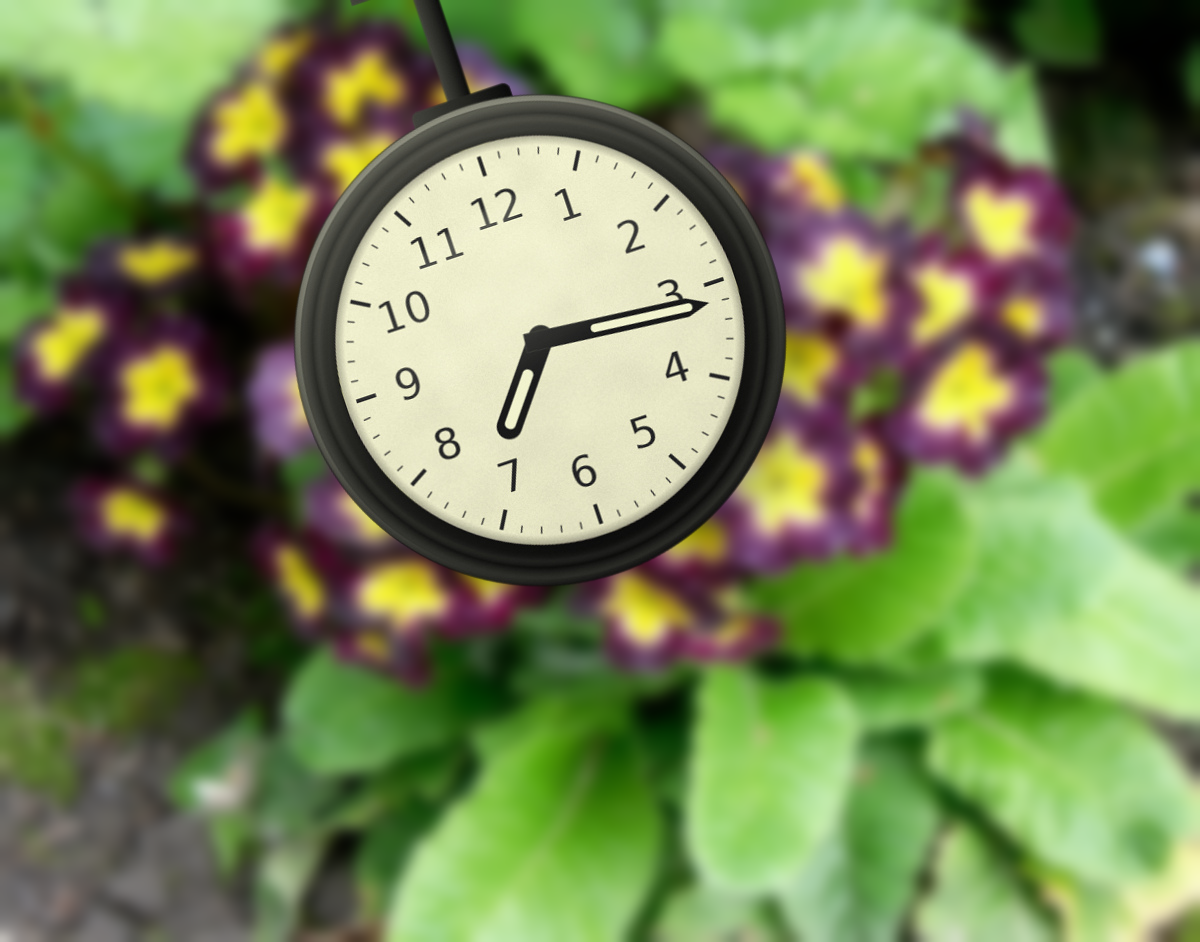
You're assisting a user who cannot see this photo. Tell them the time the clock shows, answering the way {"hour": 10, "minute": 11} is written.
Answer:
{"hour": 7, "minute": 16}
